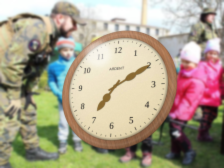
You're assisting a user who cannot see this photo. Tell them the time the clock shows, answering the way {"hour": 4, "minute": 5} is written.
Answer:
{"hour": 7, "minute": 10}
